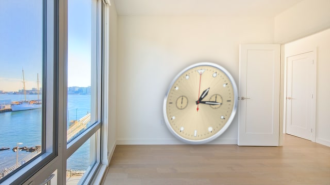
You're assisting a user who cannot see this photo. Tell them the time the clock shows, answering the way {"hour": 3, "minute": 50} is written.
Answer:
{"hour": 1, "minute": 16}
